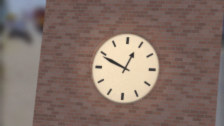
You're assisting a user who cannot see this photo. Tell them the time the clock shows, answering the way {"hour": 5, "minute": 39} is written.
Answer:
{"hour": 12, "minute": 49}
